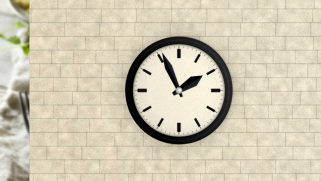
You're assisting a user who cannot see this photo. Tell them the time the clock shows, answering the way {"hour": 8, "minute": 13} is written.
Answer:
{"hour": 1, "minute": 56}
